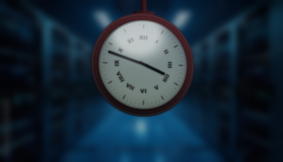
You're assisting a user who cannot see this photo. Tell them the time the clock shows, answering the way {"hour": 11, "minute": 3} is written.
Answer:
{"hour": 3, "minute": 48}
